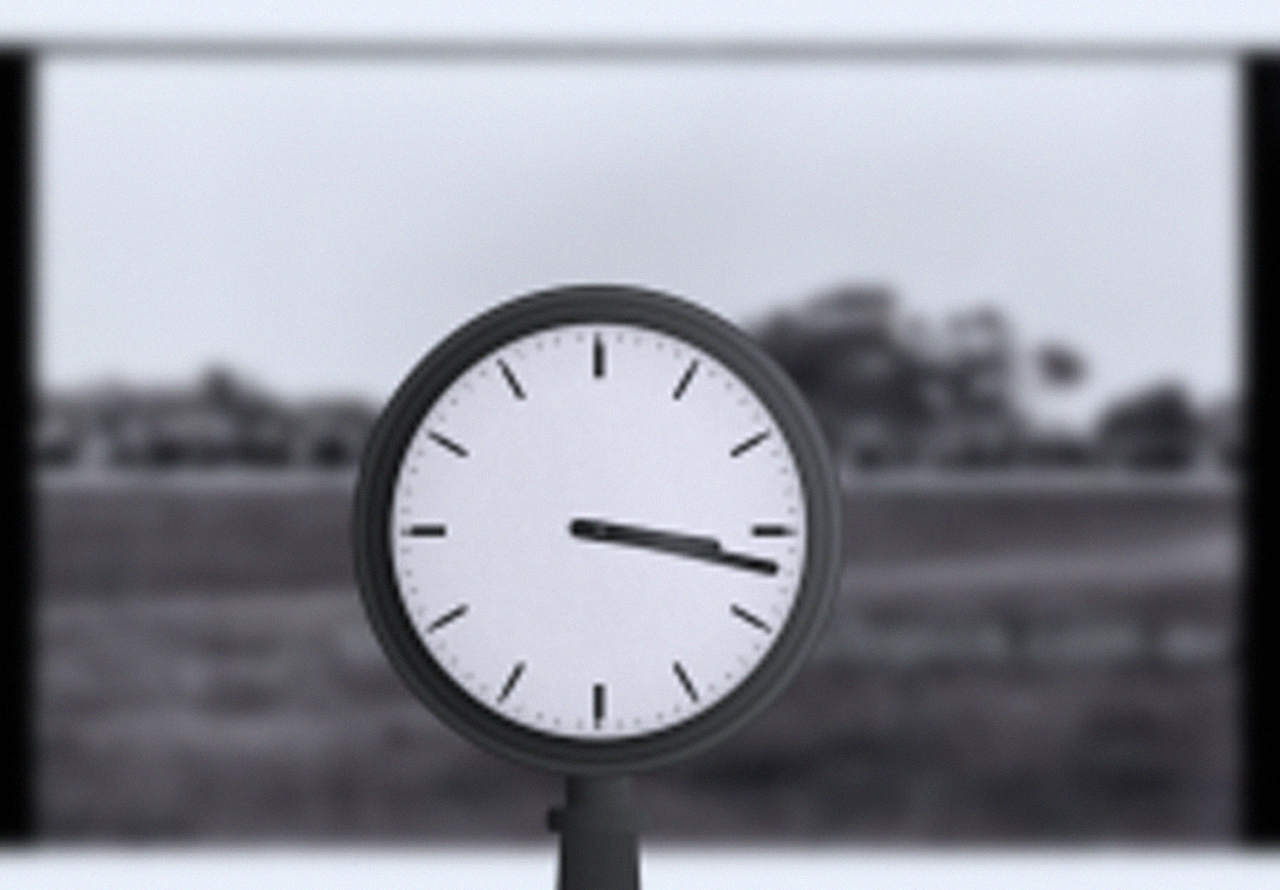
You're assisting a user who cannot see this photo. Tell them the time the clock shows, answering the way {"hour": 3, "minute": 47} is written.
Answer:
{"hour": 3, "minute": 17}
